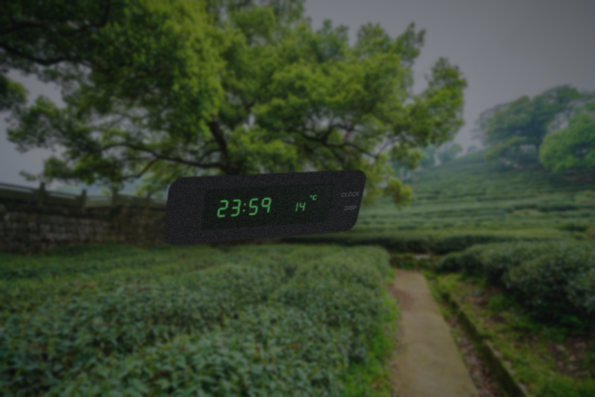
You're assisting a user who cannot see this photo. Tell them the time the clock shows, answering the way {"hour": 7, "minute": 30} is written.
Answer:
{"hour": 23, "minute": 59}
